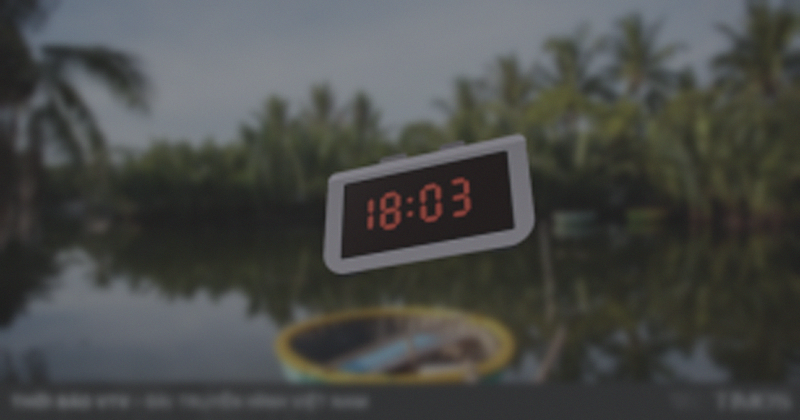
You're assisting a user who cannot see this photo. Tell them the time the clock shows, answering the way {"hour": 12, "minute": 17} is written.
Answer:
{"hour": 18, "minute": 3}
